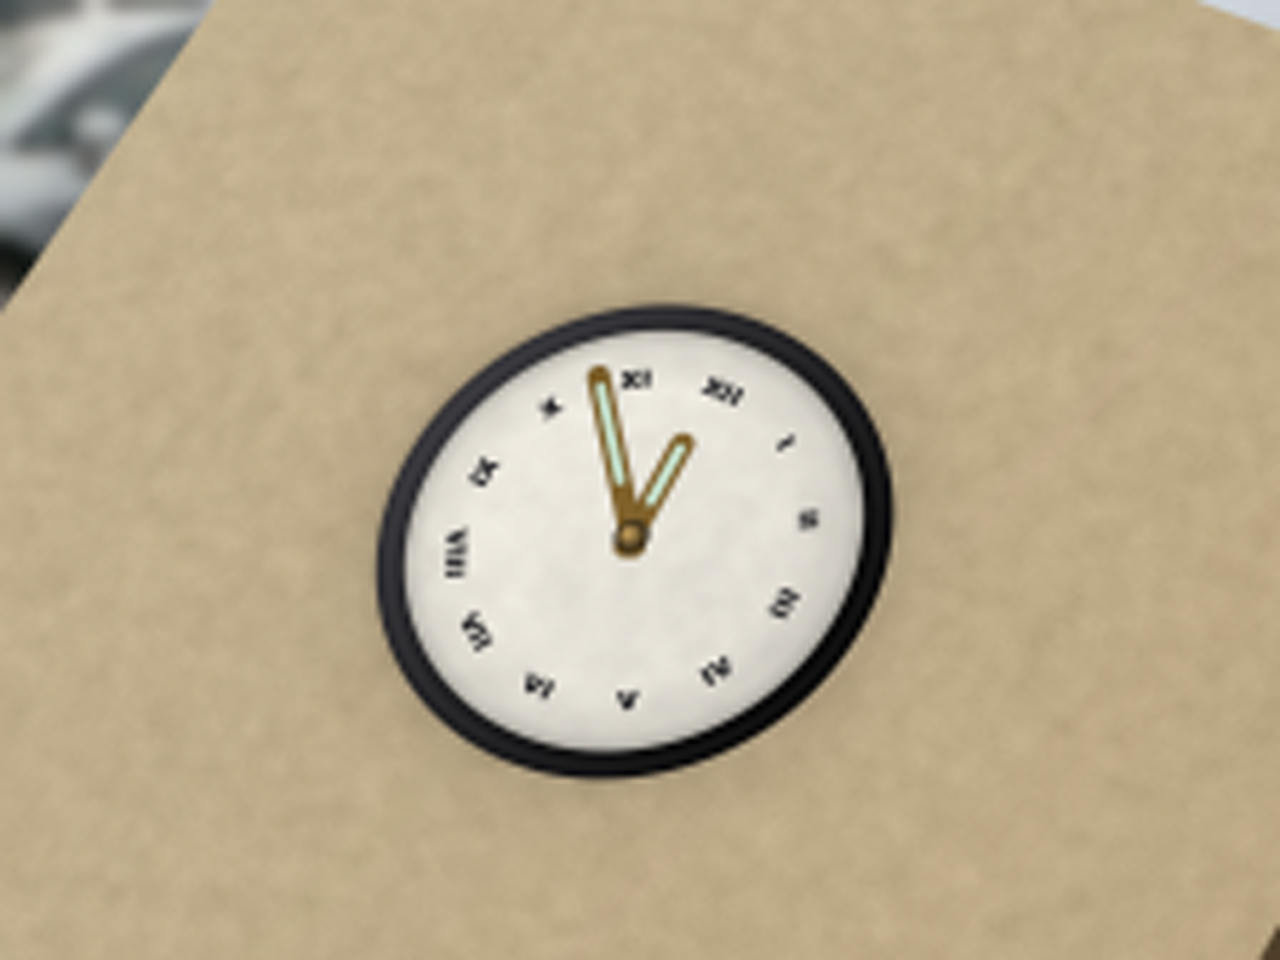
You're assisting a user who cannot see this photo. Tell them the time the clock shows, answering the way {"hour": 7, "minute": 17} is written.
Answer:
{"hour": 11, "minute": 53}
